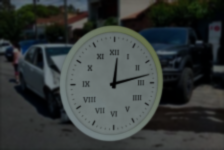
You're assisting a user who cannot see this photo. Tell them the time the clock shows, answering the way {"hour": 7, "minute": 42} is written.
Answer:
{"hour": 12, "minute": 13}
